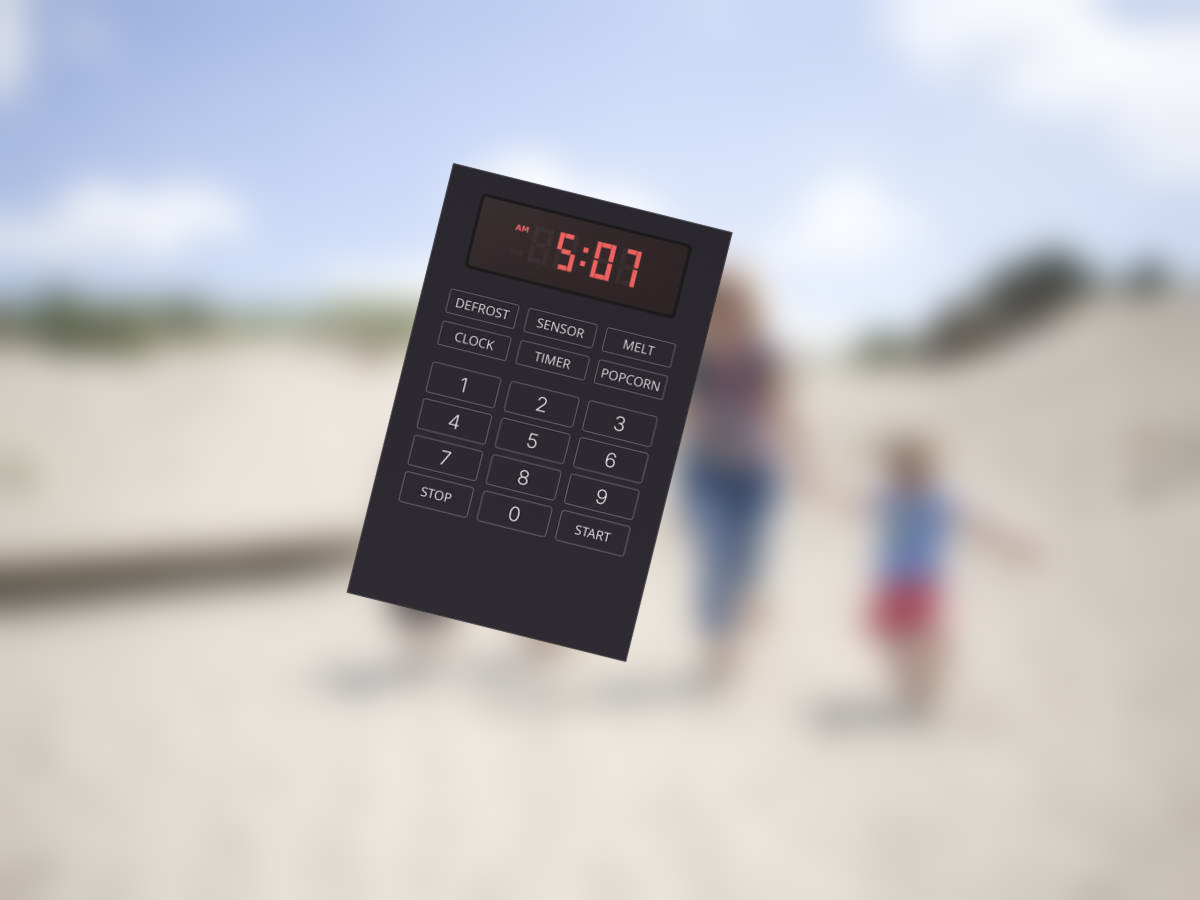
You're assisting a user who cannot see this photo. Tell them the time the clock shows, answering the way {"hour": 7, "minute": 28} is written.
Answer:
{"hour": 5, "minute": 7}
